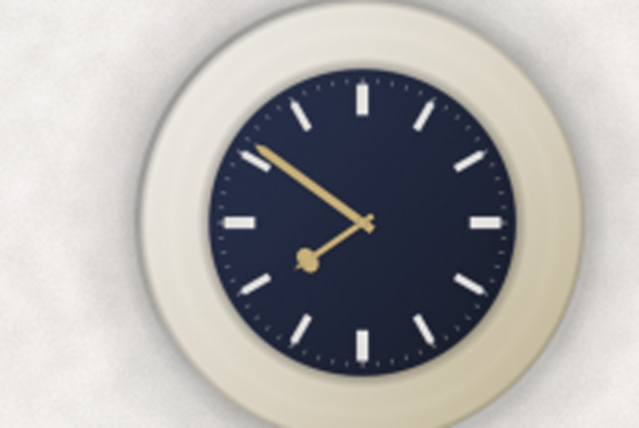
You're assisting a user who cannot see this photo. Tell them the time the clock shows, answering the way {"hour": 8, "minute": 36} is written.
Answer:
{"hour": 7, "minute": 51}
